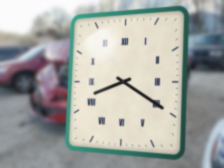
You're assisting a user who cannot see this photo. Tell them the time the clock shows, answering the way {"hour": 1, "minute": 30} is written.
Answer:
{"hour": 8, "minute": 20}
